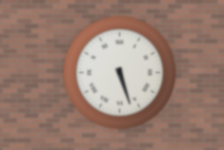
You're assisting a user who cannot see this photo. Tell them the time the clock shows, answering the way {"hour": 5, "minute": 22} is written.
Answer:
{"hour": 5, "minute": 27}
